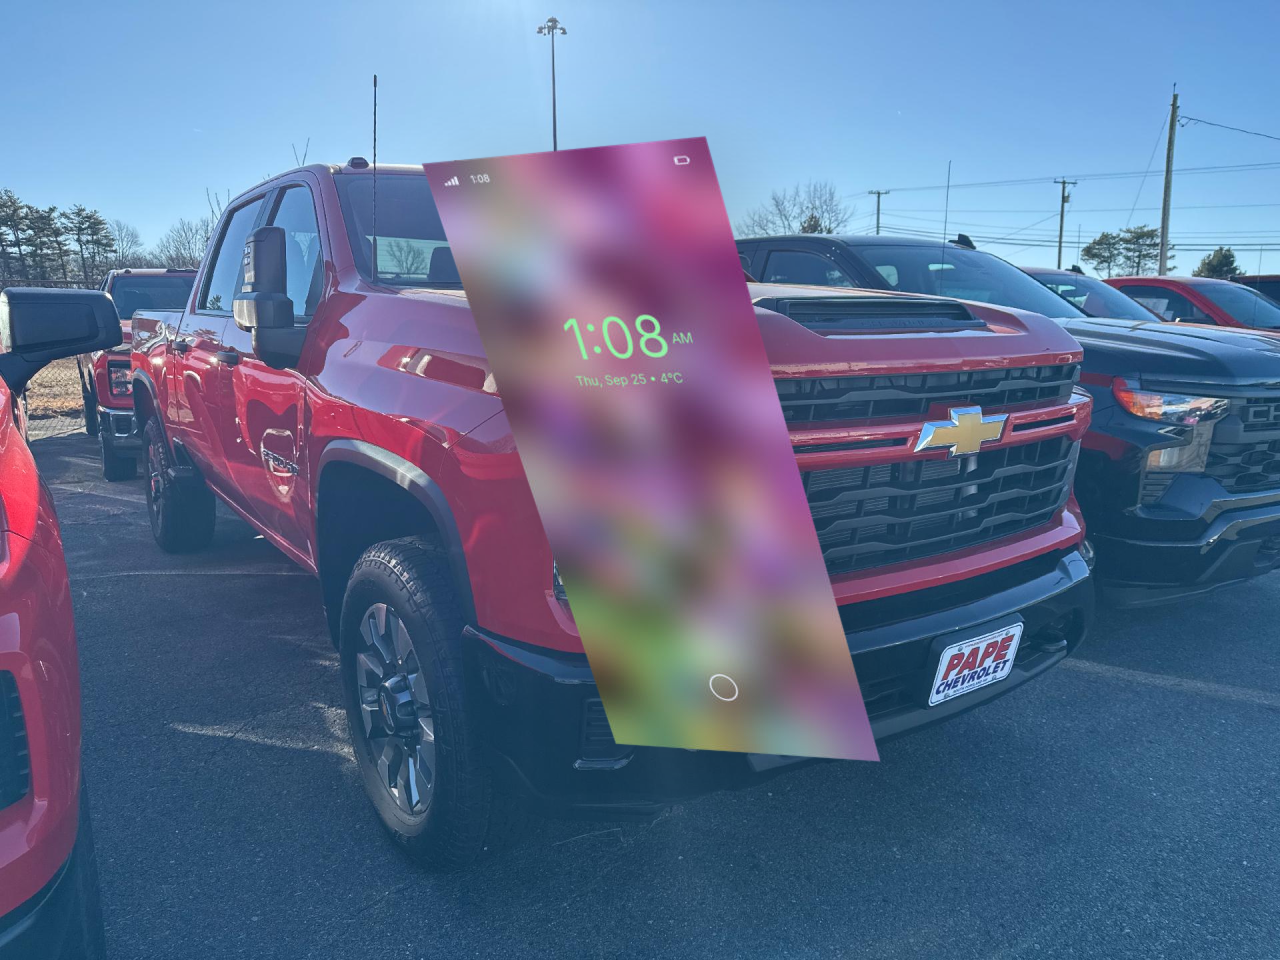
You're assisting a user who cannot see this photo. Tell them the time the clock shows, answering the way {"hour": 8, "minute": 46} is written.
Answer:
{"hour": 1, "minute": 8}
